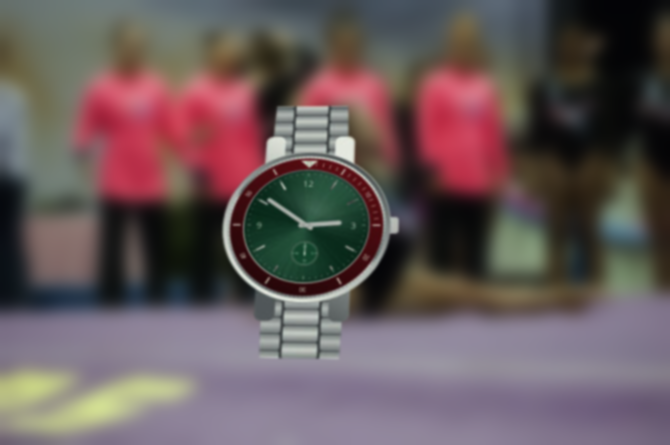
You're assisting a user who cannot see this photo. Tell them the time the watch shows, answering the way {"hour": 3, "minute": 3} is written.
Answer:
{"hour": 2, "minute": 51}
